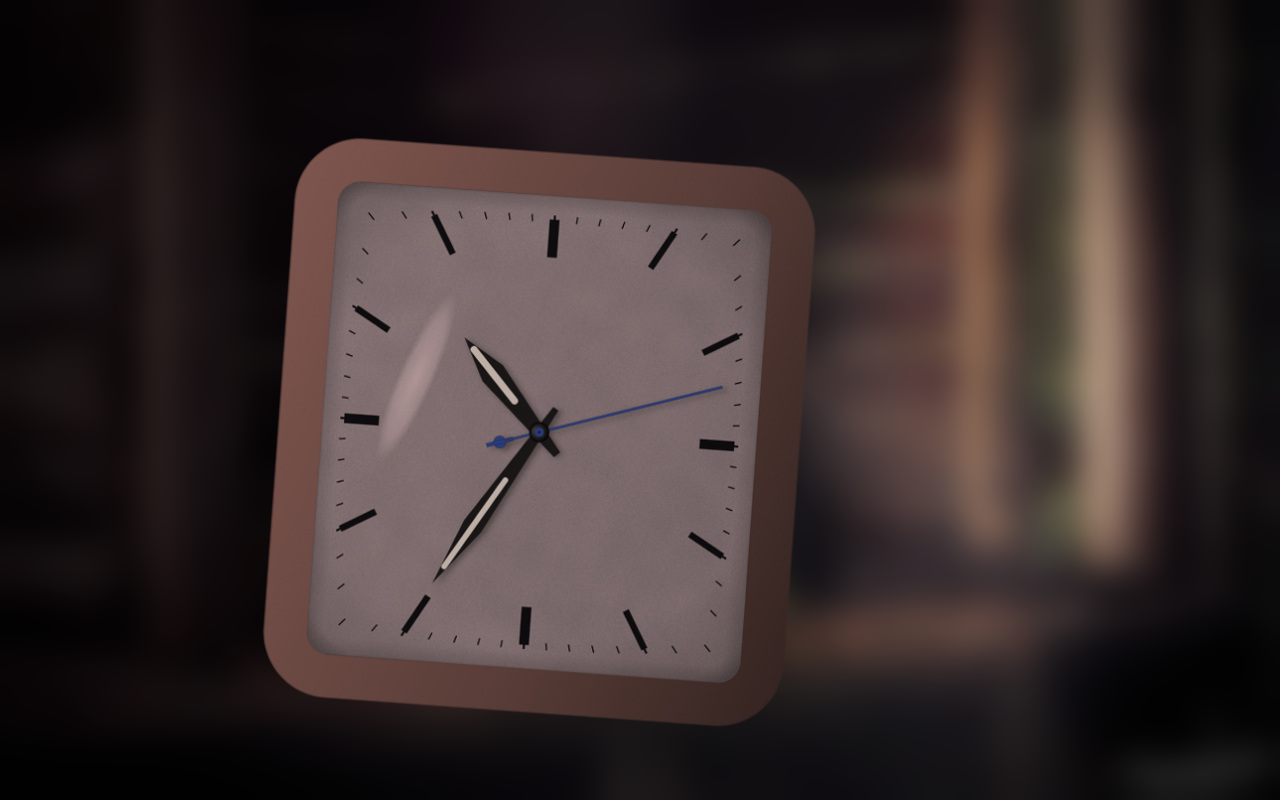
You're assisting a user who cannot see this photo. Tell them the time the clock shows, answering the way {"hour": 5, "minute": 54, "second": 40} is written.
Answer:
{"hour": 10, "minute": 35, "second": 12}
